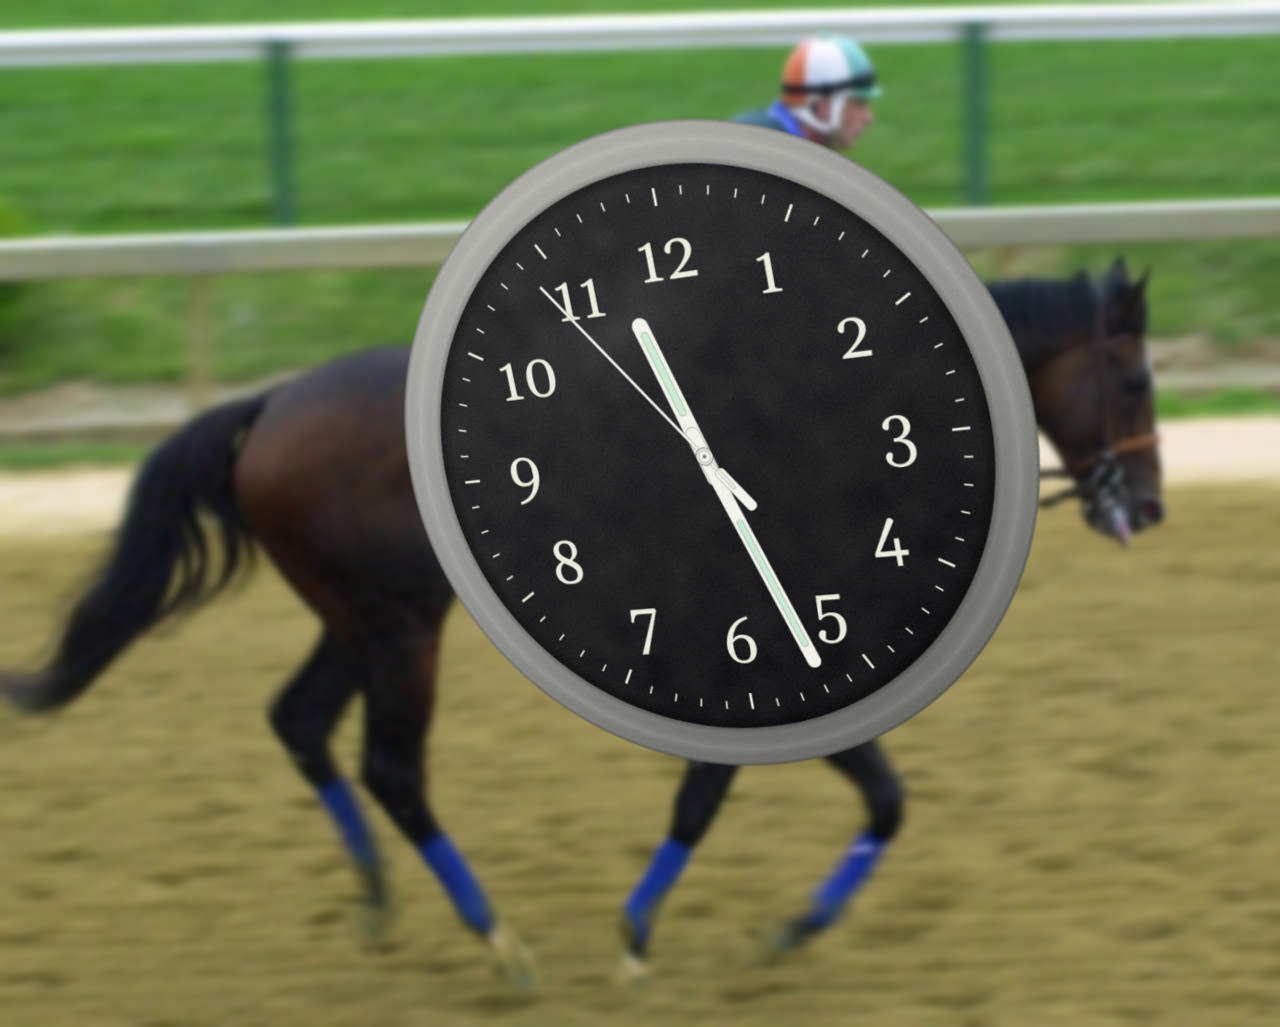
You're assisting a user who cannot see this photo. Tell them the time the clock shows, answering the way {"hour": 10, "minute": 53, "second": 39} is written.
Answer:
{"hour": 11, "minute": 26, "second": 54}
